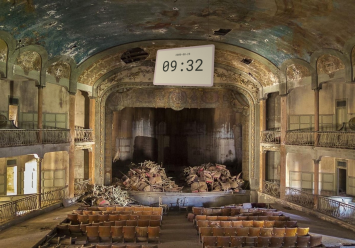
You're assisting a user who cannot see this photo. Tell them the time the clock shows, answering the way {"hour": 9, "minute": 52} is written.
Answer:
{"hour": 9, "minute": 32}
